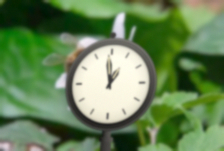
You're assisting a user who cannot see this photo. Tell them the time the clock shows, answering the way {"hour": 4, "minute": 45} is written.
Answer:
{"hour": 12, "minute": 59}
